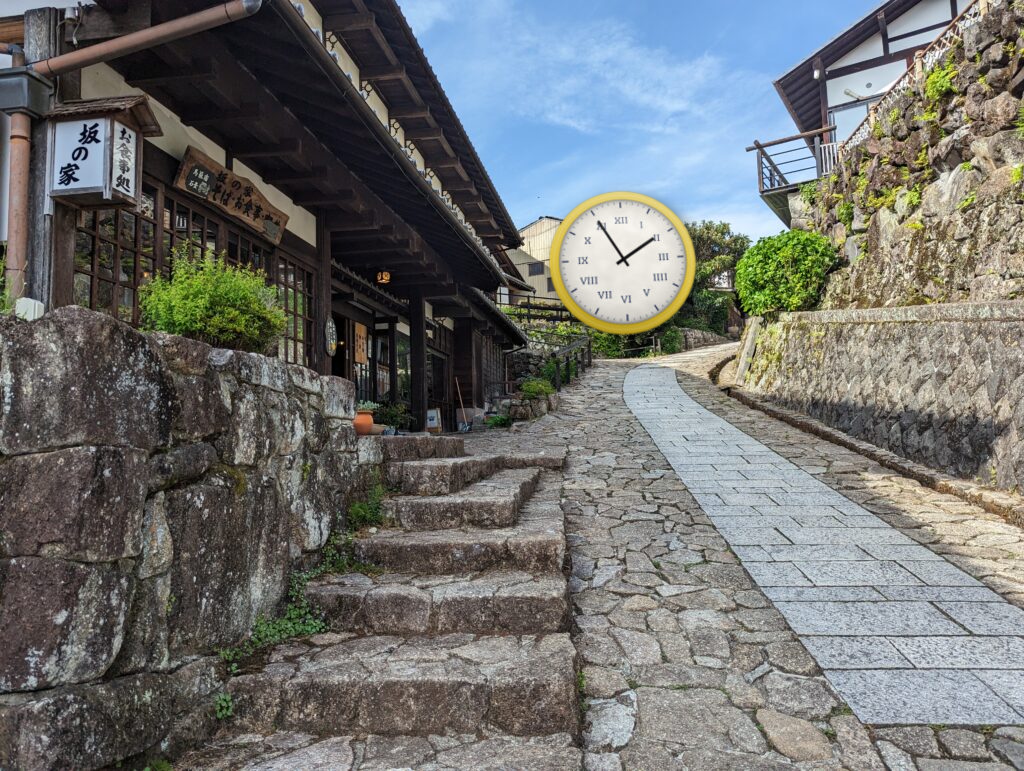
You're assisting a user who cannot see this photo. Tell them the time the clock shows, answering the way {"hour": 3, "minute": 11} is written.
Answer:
{"hour": 1, "minute": 55}
